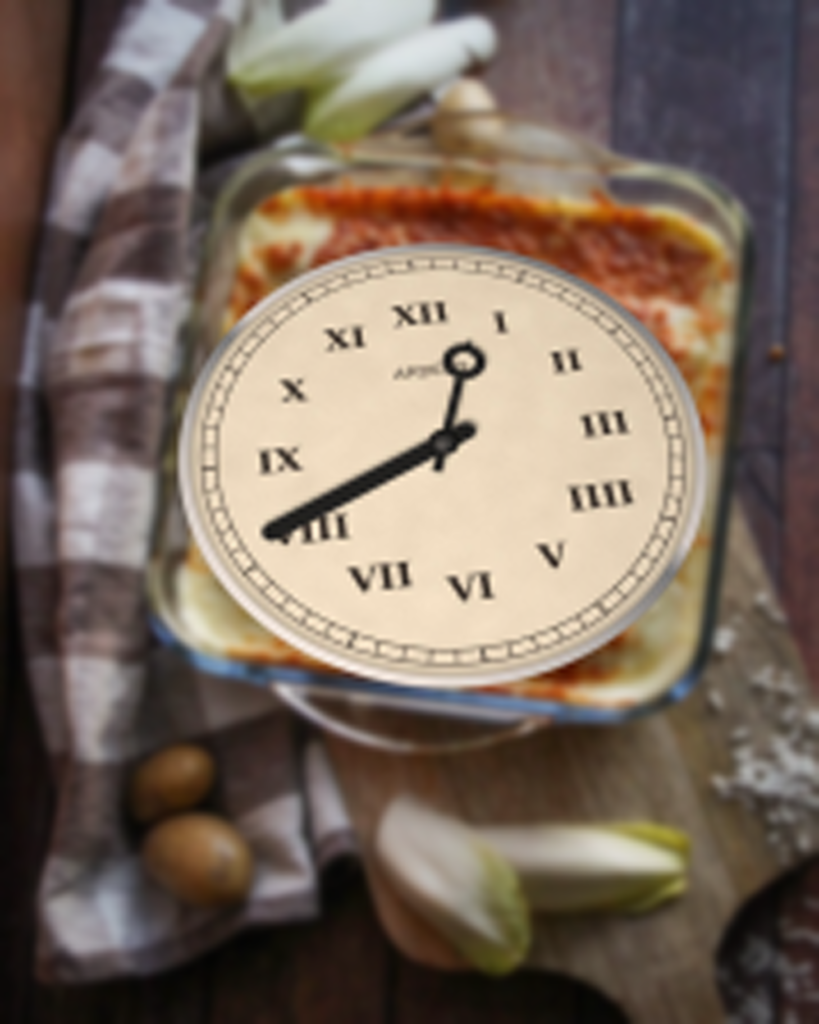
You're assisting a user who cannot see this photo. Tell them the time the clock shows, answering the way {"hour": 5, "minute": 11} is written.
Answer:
{"hour": 12, "minute": 41}
